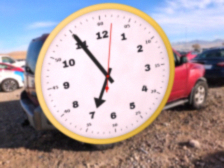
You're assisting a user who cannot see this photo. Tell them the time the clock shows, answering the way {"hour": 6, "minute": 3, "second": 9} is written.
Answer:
{"hour": 6, "minute": 55, "second": 2}
